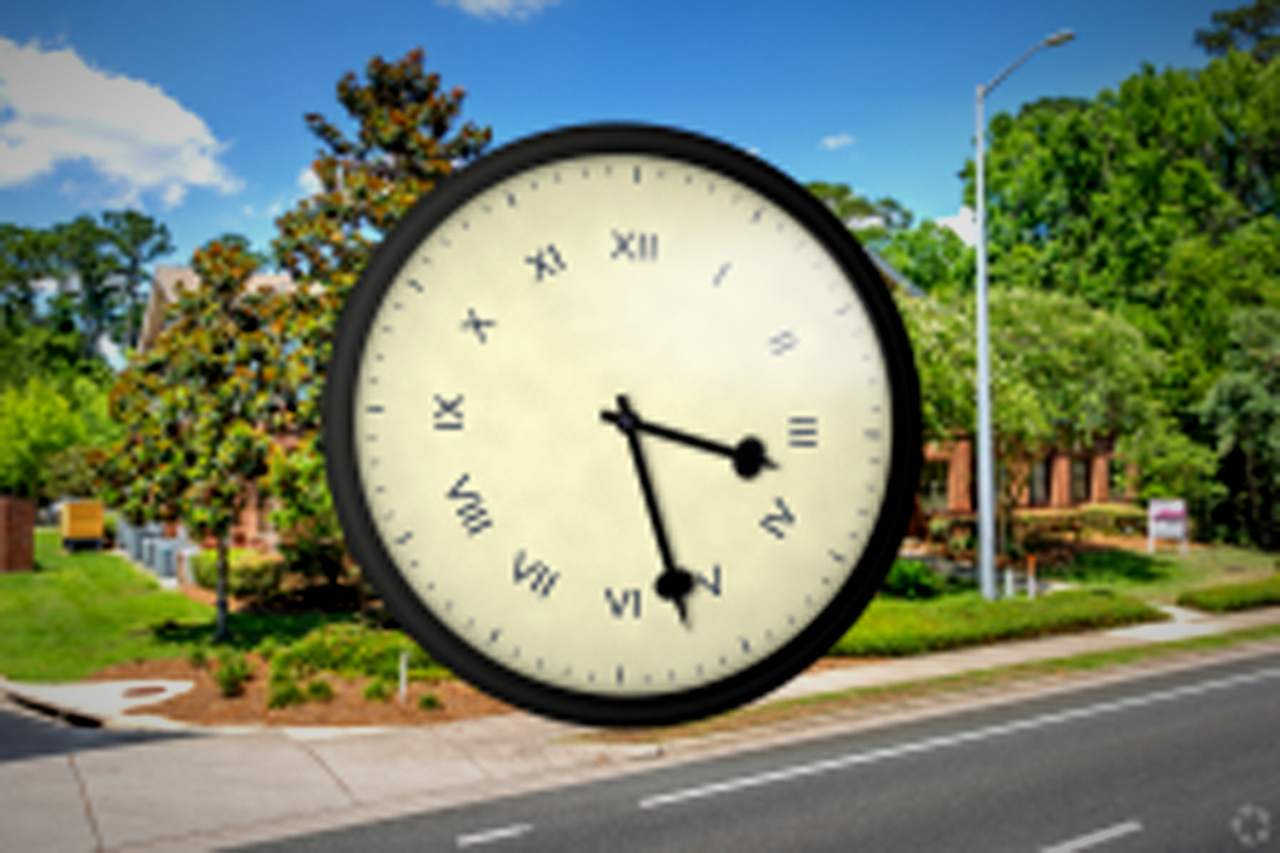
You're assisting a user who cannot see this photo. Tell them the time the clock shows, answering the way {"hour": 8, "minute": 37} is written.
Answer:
{"hour": 3, "minute": 27}
